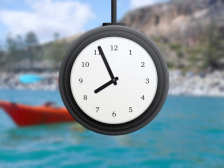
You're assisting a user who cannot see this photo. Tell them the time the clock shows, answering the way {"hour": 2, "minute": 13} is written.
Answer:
{"hour": 7, "minute": 56}
